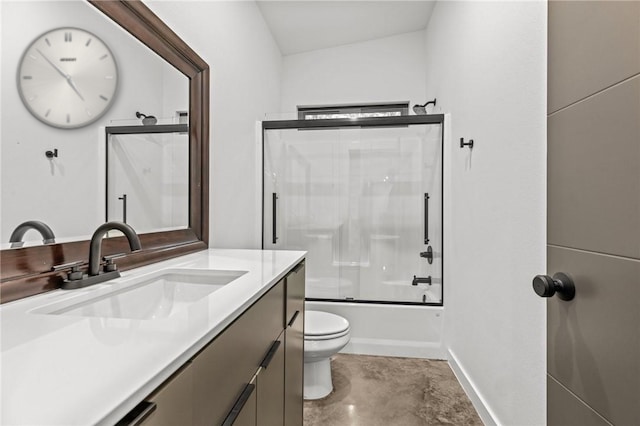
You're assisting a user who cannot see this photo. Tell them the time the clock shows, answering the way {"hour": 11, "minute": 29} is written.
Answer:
{"hour": 4, "minute": 52}
